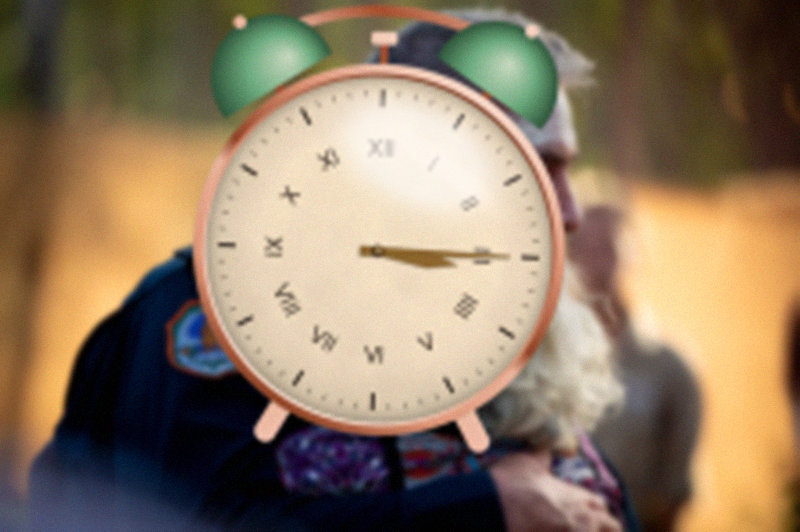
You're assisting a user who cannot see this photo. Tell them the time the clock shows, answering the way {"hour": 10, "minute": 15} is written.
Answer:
{"hour": 3, "minute": 15}
